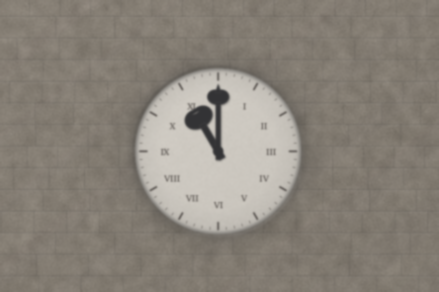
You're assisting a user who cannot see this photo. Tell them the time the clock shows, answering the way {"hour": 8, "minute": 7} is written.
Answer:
{"hour": 11, "minute": 0}
